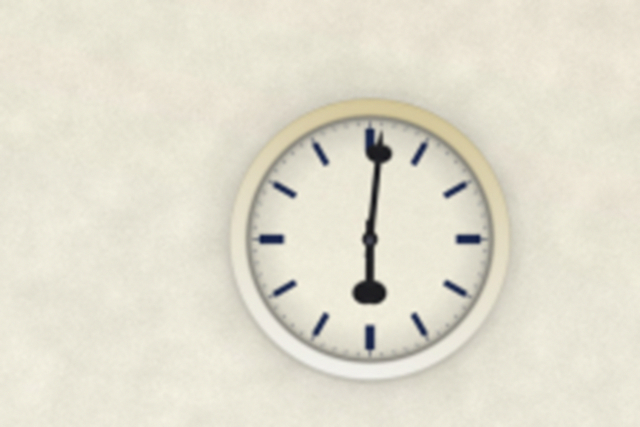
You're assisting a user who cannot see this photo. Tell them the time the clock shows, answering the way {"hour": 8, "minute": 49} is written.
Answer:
{"hour": 6, "minute": 1}
